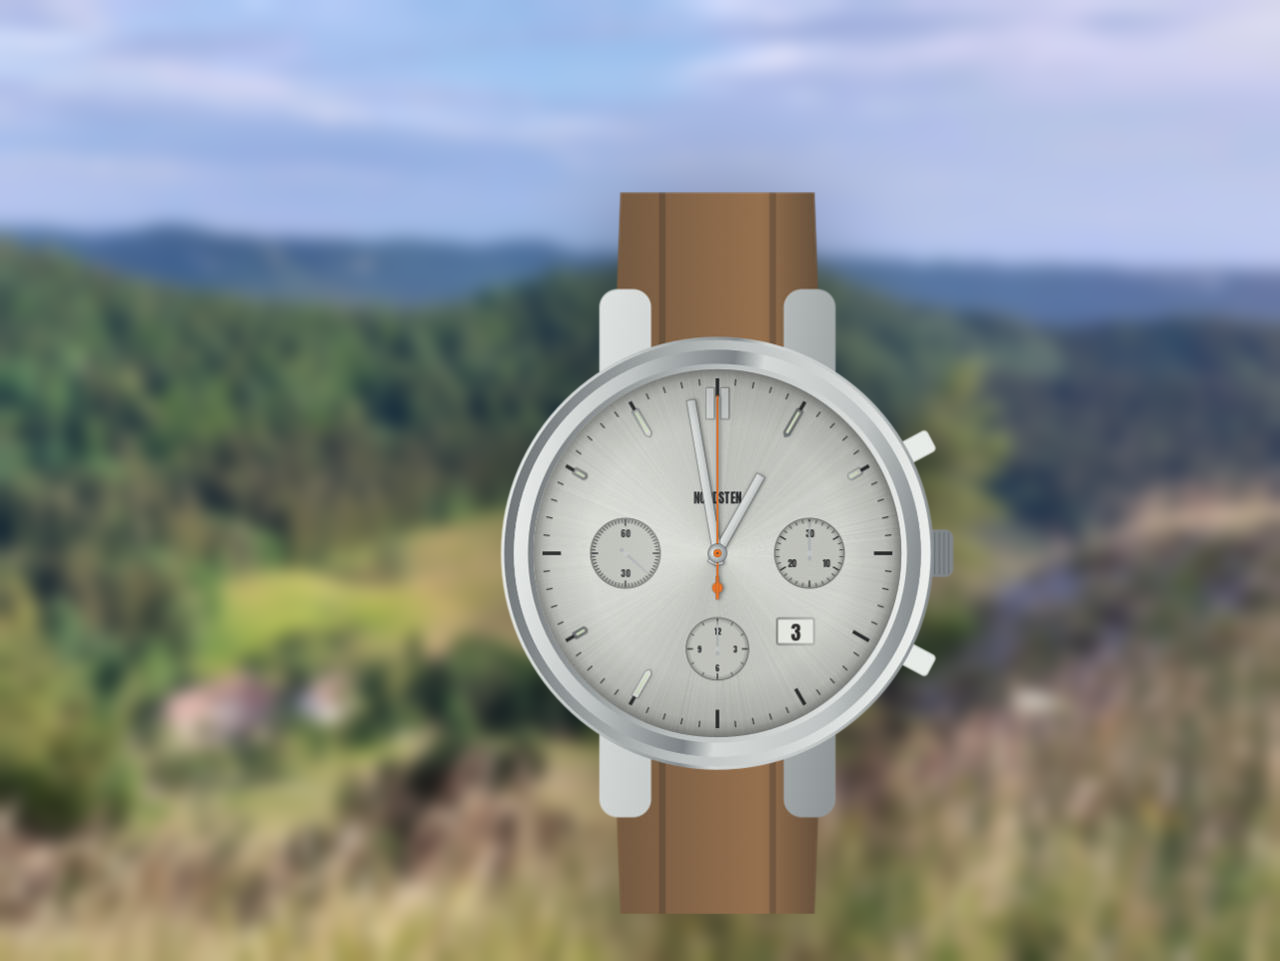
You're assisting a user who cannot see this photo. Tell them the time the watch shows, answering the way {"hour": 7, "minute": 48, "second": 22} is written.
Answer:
{"hour": 12, "minute": 58, "second": 22}
